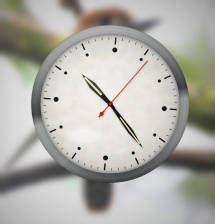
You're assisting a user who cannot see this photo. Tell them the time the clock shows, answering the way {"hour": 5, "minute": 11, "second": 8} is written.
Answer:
{"hour": 10, "minute": 23, "second": 6}
